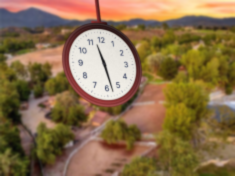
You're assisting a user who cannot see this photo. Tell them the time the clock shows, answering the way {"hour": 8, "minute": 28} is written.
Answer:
{"hour": 11, "minute": 28}
